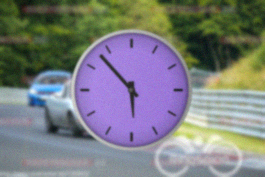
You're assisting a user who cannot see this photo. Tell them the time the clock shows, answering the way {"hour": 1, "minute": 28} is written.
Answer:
{"hour": 5, "minute": 53}
